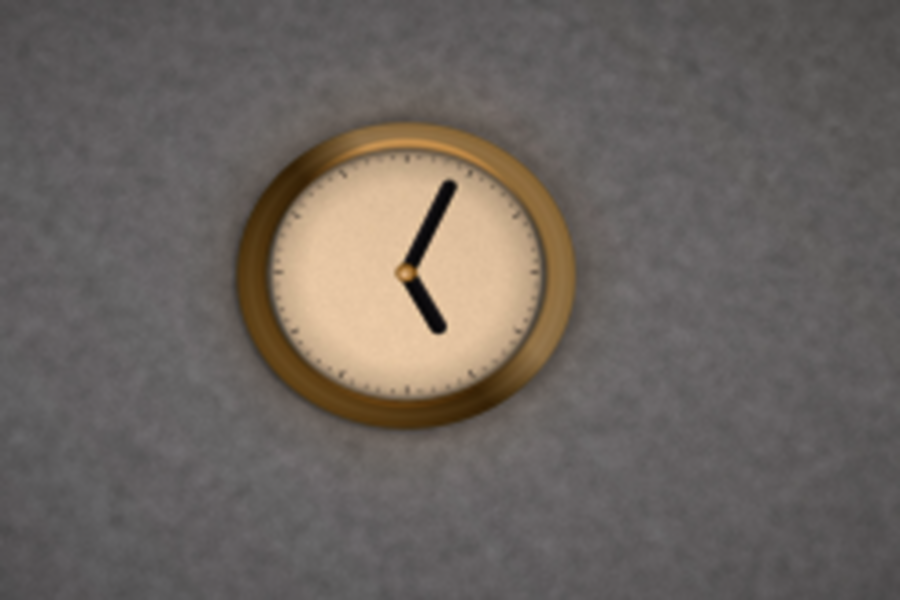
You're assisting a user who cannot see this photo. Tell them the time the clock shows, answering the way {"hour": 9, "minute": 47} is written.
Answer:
{"hour": 5, "minute": 4}
